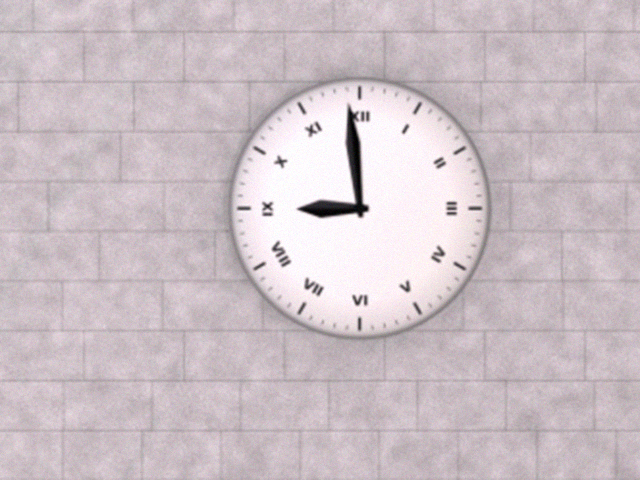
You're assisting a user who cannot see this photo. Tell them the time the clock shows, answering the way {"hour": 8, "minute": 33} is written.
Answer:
{"hour": 8, "minute": 59}
